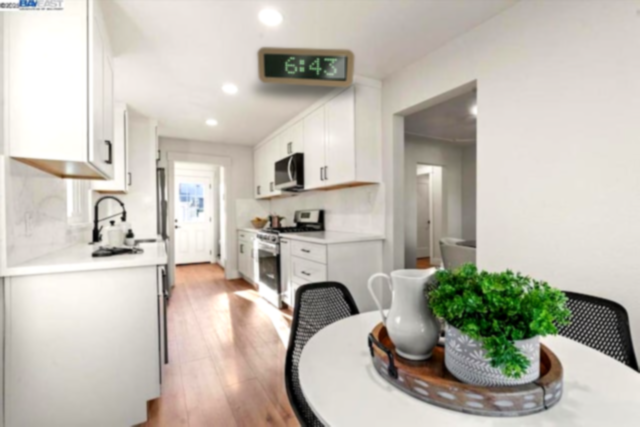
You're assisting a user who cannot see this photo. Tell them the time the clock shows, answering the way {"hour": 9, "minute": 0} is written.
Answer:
{"hour": 6, "minute": 43}
